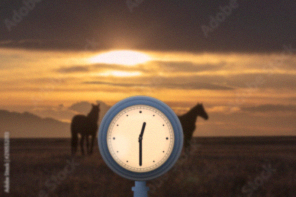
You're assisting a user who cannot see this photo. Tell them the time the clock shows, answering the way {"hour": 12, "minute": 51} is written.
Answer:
{"hour": 12, "minute": 30}
